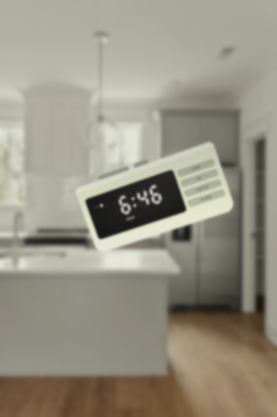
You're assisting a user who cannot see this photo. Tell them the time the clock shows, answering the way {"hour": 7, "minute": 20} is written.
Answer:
{"hour": 6, "minute": 46}
